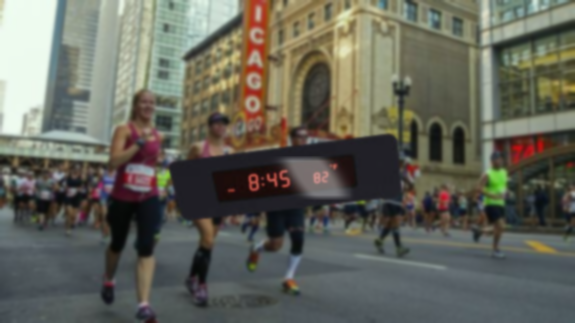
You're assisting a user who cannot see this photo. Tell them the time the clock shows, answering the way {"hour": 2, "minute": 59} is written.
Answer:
{"hour": 8, "minute": 45}
